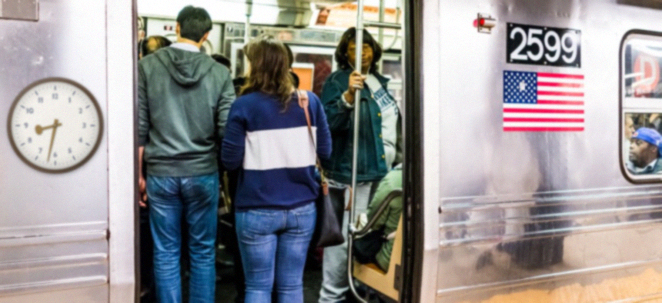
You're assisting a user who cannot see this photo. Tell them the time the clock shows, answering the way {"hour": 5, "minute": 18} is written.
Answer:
{"hour": 8, "minute": 32}
